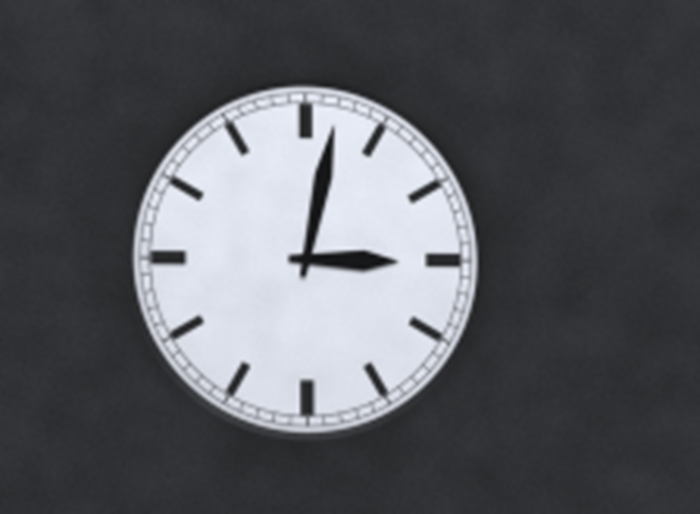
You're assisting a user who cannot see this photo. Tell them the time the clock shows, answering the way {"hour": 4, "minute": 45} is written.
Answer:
{"hour": 3, "minute": 2}
